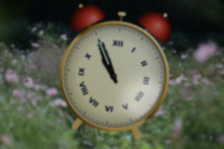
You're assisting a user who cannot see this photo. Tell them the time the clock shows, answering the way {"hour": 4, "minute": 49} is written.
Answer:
{"hour": 10, "minute": 55}
